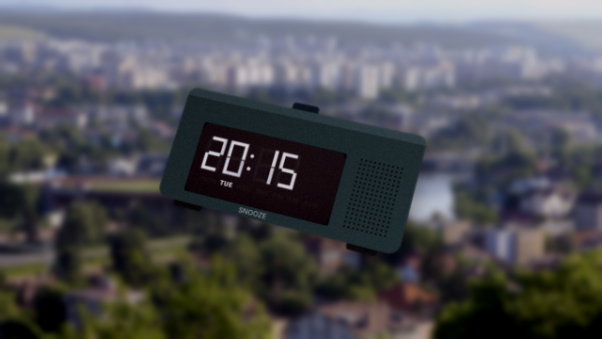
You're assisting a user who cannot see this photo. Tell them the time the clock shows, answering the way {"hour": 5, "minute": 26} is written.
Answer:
{"hour": 20, "minute": 15}
